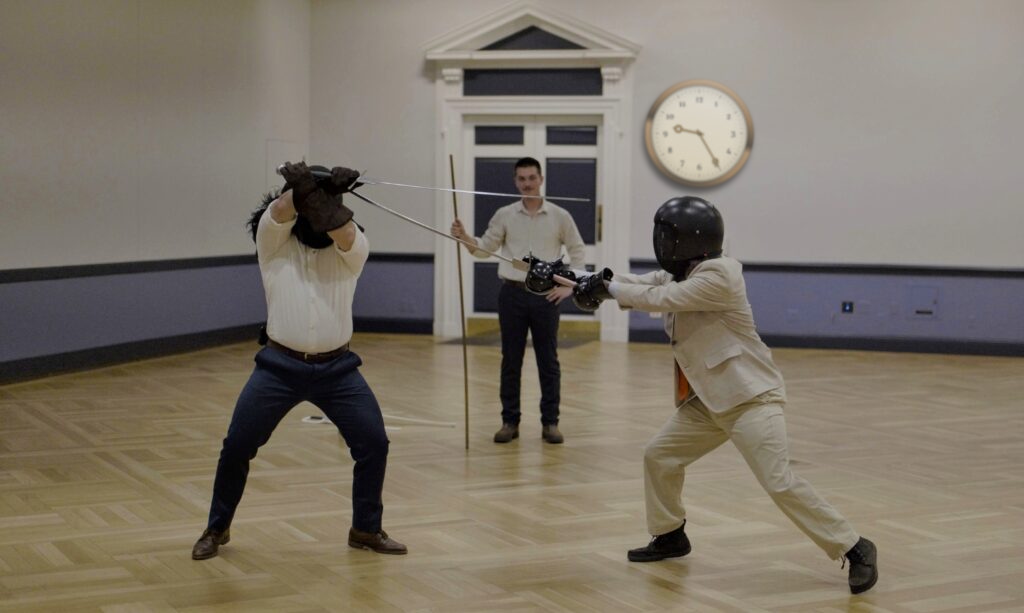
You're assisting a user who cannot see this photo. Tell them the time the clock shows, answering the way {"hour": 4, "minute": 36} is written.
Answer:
{"hour": 9, "minute": 25}
